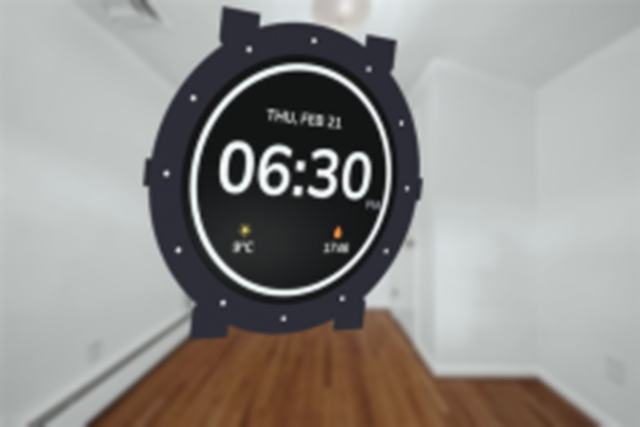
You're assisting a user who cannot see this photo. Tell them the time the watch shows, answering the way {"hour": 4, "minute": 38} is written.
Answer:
{"hour": 6, "minute": 30}
